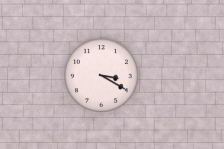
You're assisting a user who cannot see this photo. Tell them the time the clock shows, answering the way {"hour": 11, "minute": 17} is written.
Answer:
{"hour": 3, "minute": 20}
